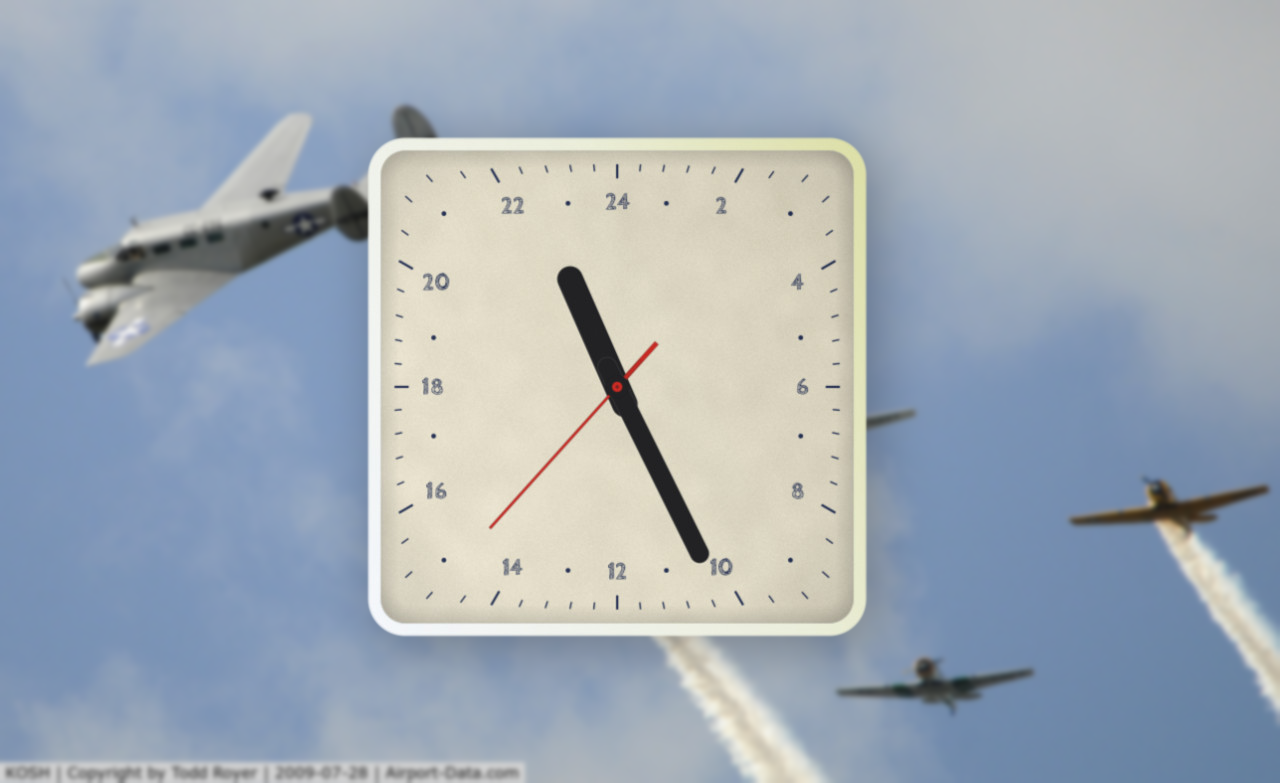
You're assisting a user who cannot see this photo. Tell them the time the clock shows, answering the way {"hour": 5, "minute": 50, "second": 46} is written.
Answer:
{"hour": 22, "minute": 25, "second": 37}
